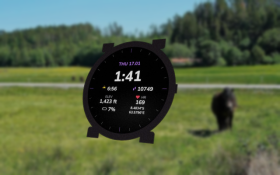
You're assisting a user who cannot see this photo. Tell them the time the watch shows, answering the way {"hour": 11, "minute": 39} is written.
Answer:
{"hour": 1, "minute": 41}
